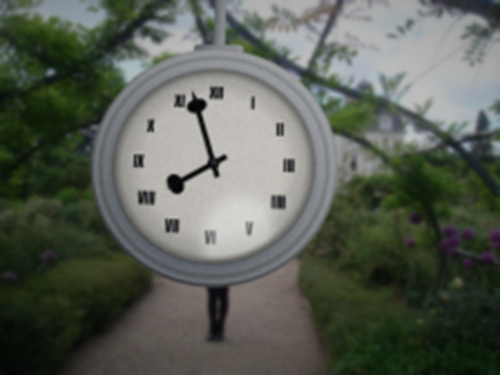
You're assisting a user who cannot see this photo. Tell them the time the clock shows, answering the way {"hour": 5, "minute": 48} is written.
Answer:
{"hour": 7, "minute": 57}
